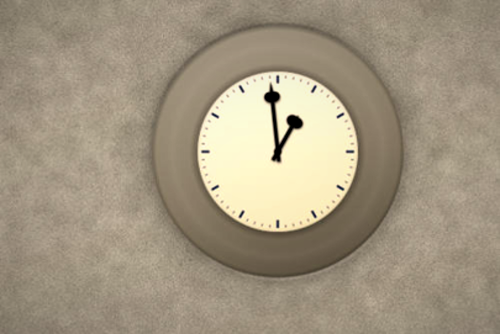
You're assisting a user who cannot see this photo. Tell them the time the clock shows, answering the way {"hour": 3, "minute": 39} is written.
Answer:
{"hour": 12, "minute": 59}
